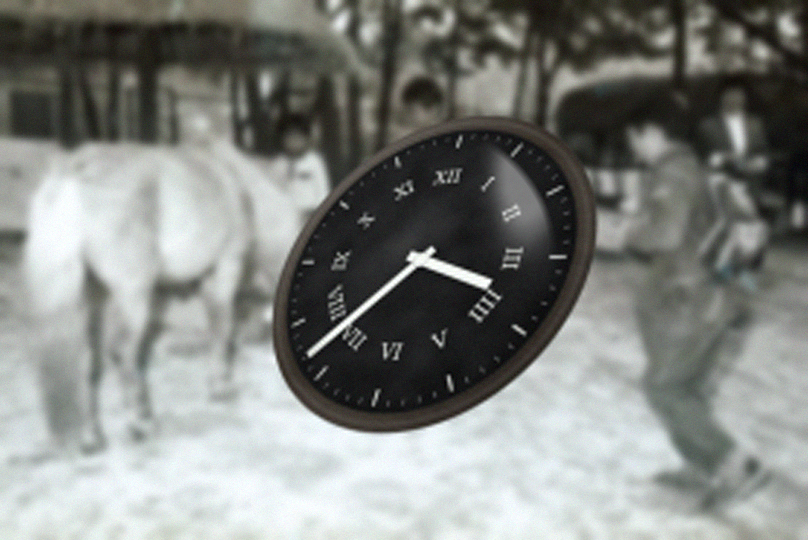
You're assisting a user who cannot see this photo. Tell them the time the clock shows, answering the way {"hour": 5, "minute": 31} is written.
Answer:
{"hour": 3, "minute": 37}
